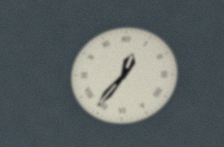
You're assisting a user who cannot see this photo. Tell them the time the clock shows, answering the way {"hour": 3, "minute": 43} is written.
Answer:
{"hour": 12, "minute": 36}
